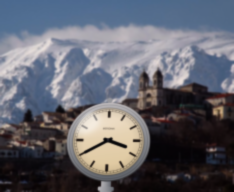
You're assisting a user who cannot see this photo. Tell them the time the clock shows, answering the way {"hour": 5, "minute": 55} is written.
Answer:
{"hour": 3, "minute": 40}
